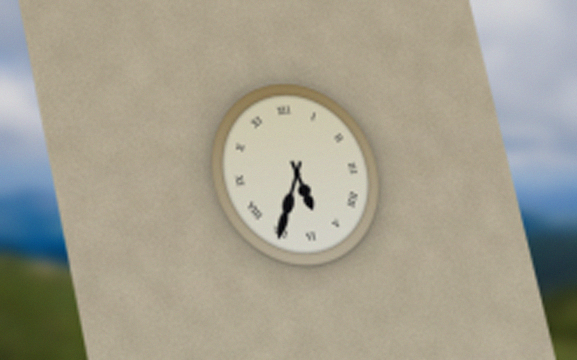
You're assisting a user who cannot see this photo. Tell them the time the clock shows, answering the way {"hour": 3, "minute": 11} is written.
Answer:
{"hour": 5, "minute": 35}
